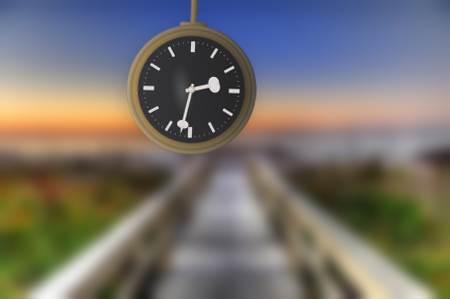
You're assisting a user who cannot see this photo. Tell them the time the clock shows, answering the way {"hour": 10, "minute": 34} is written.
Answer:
{"hour": 2, "minute": 32}
